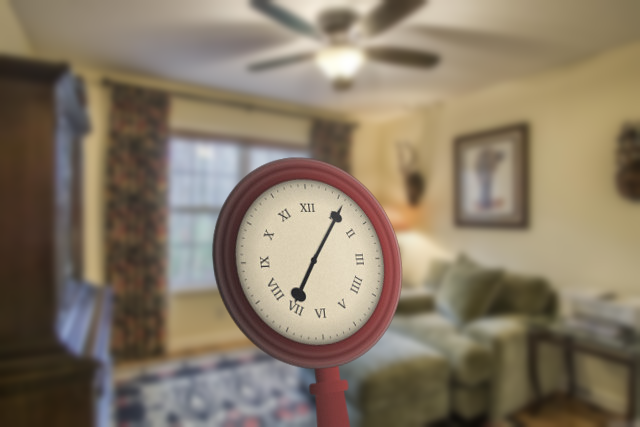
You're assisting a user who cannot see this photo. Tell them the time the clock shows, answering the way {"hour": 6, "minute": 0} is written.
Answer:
{"hour": 7, "minute": 6}
